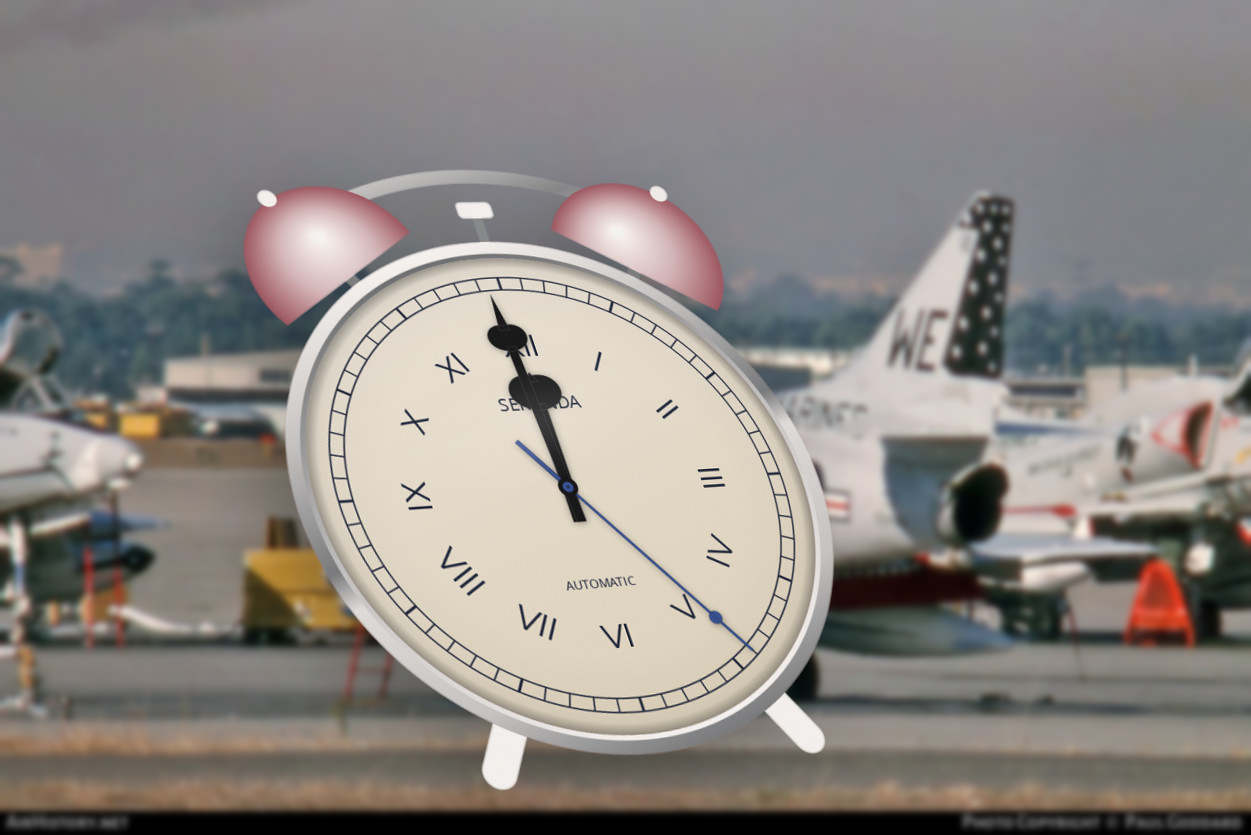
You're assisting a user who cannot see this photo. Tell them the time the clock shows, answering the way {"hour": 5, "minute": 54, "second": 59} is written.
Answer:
{"hour": 11, "minute": 59, "second": 24}
